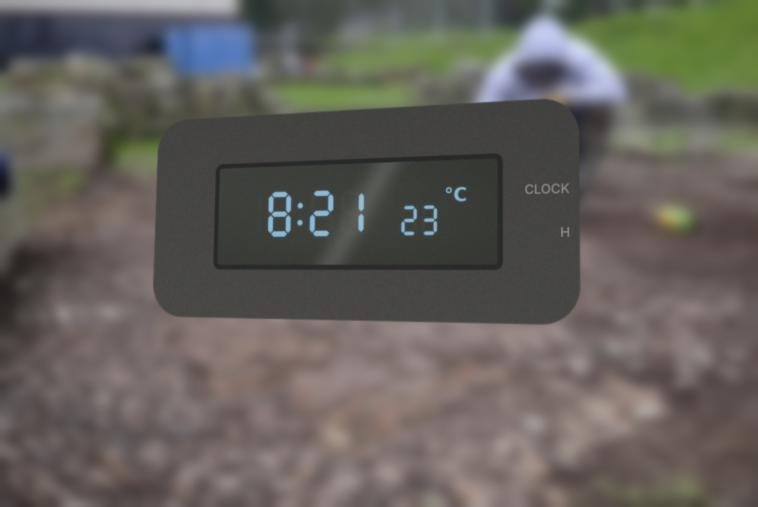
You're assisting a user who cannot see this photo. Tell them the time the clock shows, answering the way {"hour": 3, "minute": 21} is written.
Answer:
{"hour": 8, "minute": 21}
